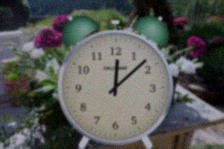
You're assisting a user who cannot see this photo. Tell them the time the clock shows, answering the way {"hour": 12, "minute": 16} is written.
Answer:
{"hour": 12, "minute": 8}
